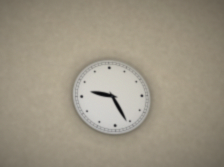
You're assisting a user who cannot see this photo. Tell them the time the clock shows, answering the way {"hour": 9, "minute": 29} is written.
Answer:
{"hour": 9, "minute": 26}
